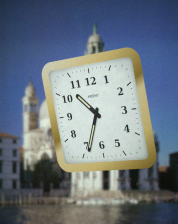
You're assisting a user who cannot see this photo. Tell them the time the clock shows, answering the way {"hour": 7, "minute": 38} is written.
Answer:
{"hour": 10, "minute": 34}
